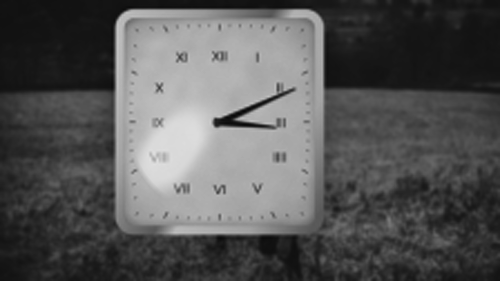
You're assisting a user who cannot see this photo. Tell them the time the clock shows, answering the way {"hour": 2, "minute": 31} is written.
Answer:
{"hour": 3, "minute": 11}
